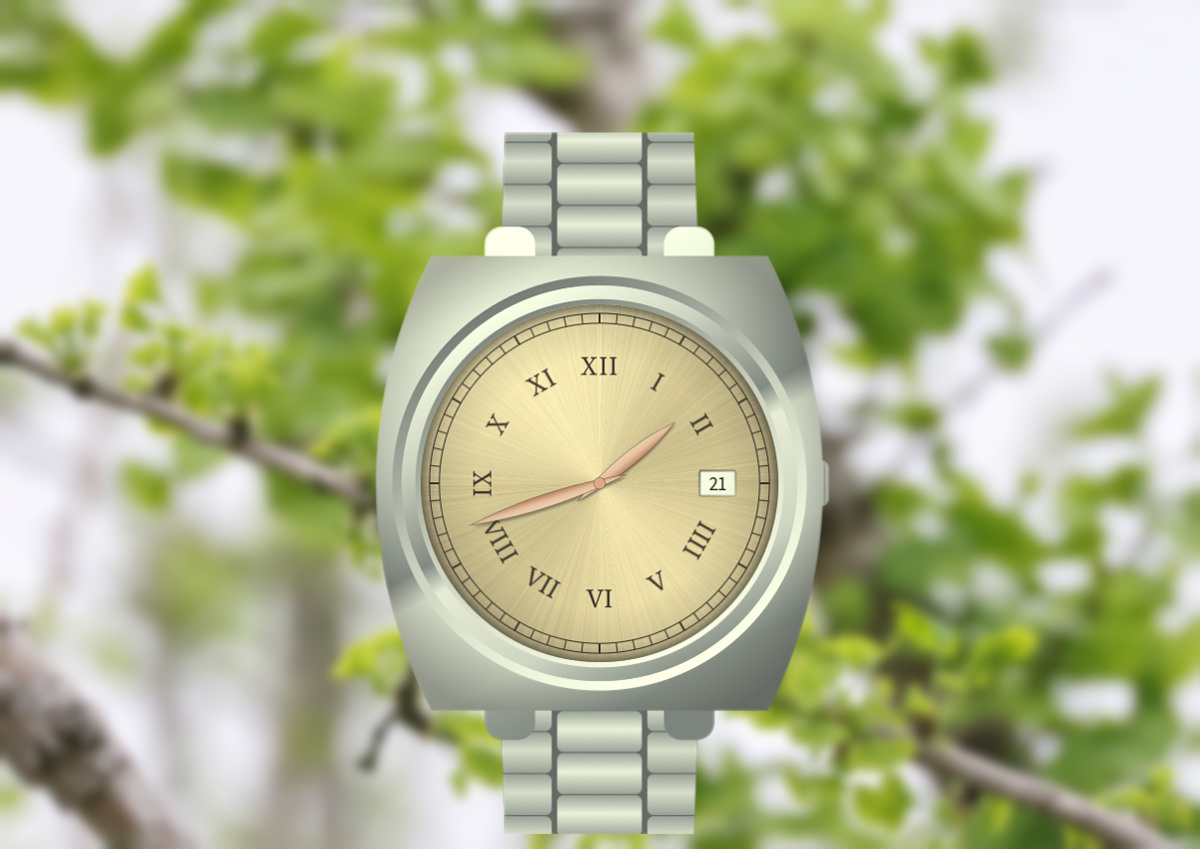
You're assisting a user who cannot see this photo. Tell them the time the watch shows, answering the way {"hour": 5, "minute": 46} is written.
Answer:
{"hour": 1, "minute": 42}
